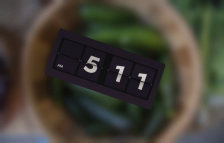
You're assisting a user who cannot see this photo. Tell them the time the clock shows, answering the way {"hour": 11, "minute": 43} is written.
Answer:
{"hour": 5, "minute": 11}
